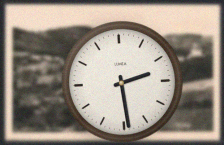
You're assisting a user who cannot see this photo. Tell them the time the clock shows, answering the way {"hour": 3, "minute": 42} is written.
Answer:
{"hour": 2, "minute": 29}
